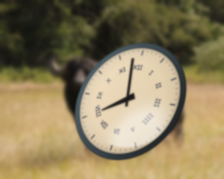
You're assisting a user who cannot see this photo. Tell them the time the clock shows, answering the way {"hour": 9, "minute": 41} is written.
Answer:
{"hour": 7, "minute": 58}
